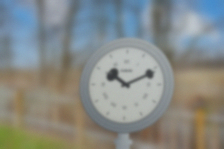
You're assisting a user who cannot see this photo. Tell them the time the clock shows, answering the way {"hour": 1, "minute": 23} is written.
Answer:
{"hour": 10, "minute": 11}
